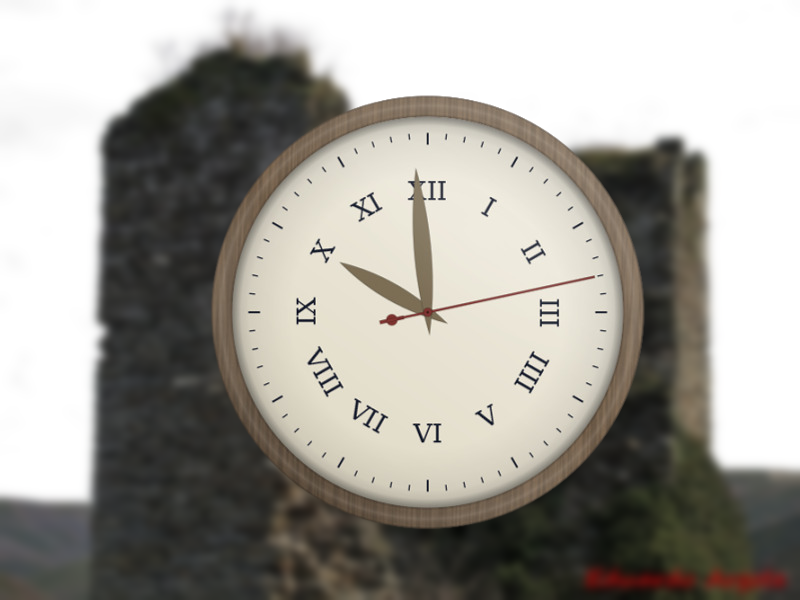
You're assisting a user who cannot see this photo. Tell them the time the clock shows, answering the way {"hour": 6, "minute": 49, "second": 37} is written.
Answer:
{"hour": 9, "minute": 59, "second": 13}
